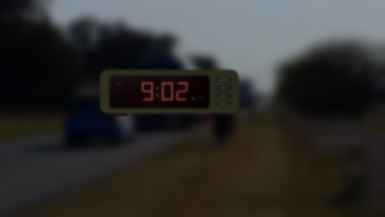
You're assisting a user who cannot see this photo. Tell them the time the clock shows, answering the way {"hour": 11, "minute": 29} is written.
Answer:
{"hour": 9, "minute": 2}
